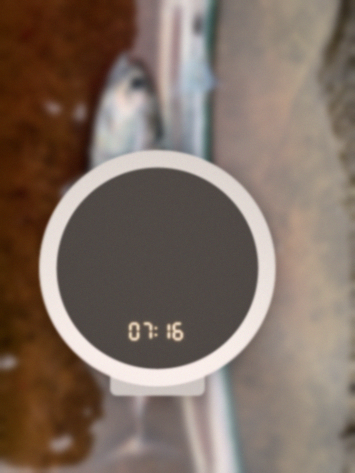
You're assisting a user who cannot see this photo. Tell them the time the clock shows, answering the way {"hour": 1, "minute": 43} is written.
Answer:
{"hour": 7, "minute": 16}
